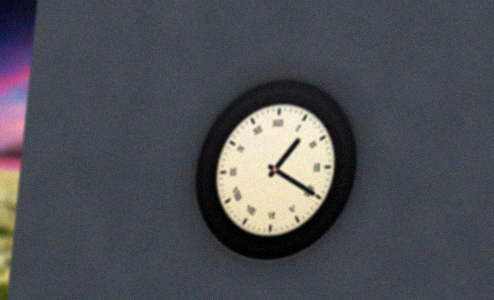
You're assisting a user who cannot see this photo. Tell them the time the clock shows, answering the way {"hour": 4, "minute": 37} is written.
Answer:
{"hour": 1, "minute": 20}
